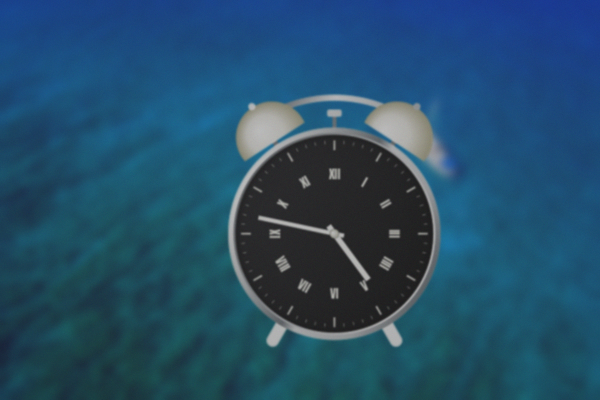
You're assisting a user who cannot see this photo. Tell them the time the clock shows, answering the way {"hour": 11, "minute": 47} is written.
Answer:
{"hour": 4, "minute": 47}
